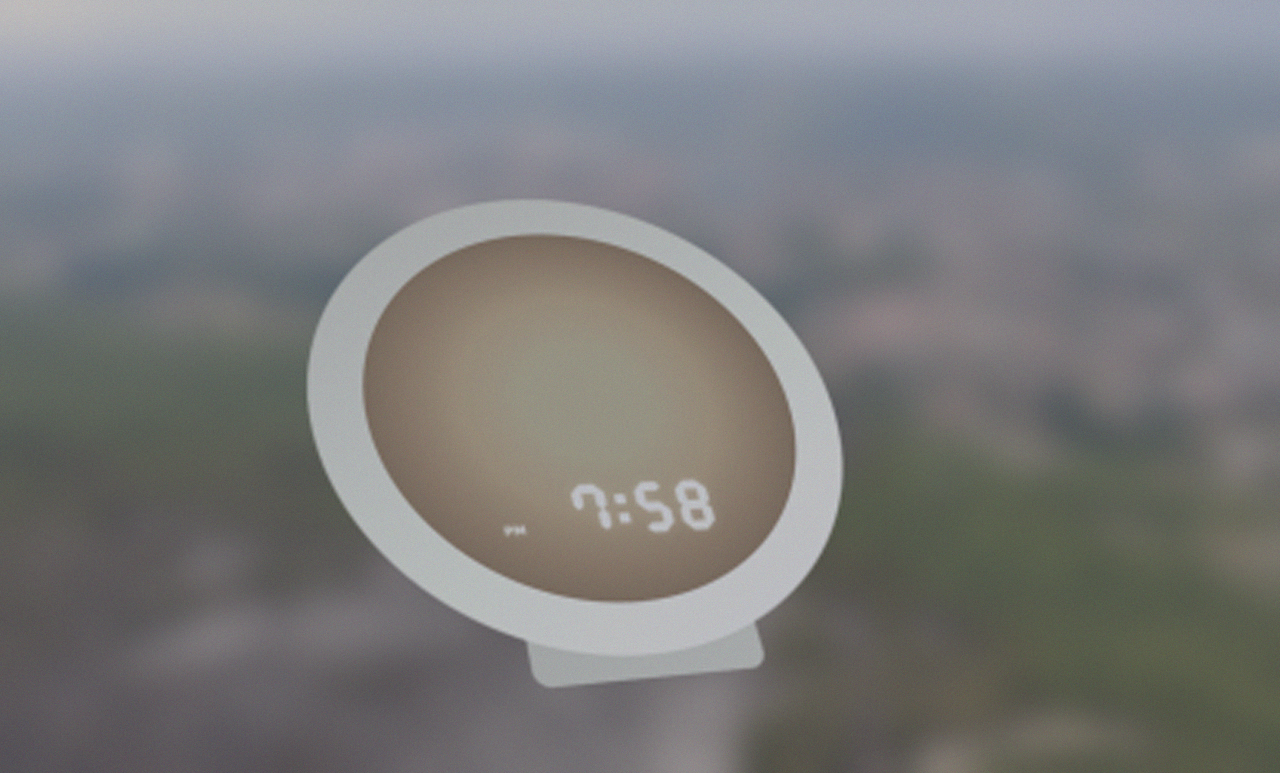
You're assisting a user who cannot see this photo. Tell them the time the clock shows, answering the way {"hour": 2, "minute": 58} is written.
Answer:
{"hour": 7, "minute": 58}
